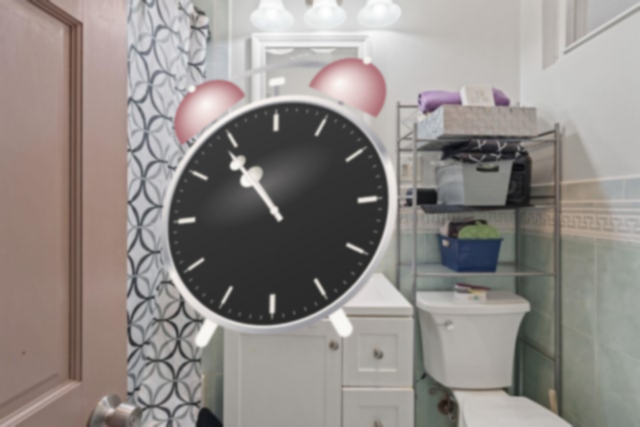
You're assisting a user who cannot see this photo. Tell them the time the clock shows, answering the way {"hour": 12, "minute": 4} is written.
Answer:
{"hour": 10, "minute": 54}
